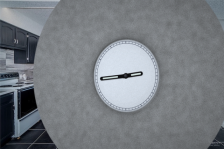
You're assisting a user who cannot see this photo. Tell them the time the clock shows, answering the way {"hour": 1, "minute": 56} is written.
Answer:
{"hour": 2, "minute": 44}
